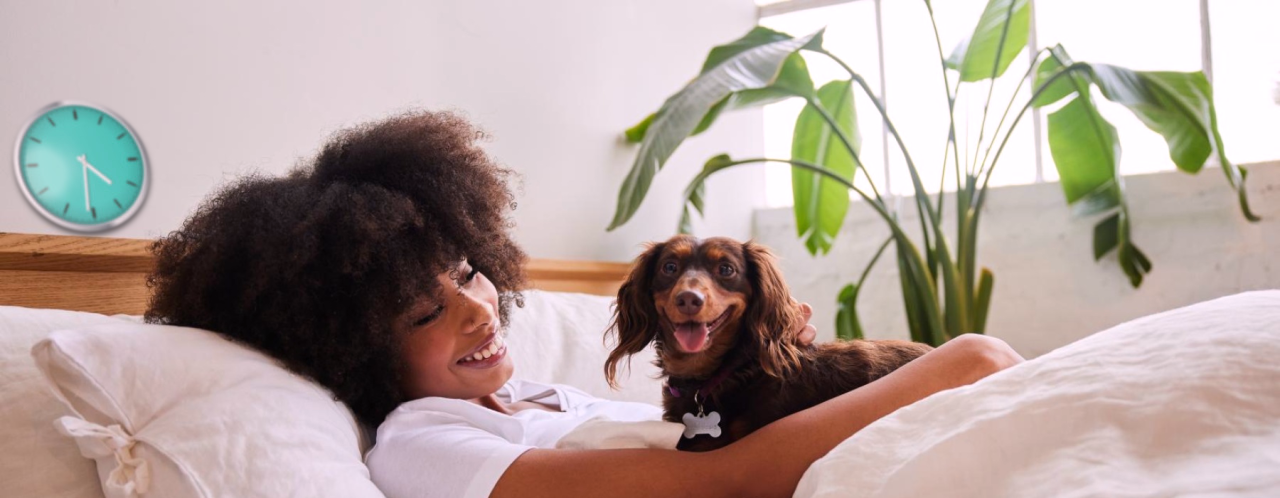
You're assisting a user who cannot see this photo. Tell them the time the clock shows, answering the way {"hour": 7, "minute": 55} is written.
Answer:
{"hour": 4, "minute": 31}
